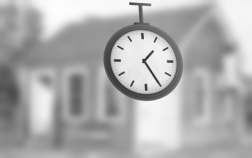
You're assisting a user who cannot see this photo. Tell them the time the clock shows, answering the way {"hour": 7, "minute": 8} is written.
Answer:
{"hour": 1, "minute": 25}
